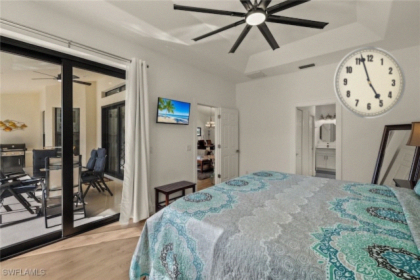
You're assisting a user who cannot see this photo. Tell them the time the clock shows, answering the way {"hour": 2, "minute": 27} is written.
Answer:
{"hour": 4, "minute": 57}
